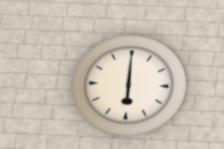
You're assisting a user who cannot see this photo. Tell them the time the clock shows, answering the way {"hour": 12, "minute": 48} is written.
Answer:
{"hour": 6, "minute": 0}
